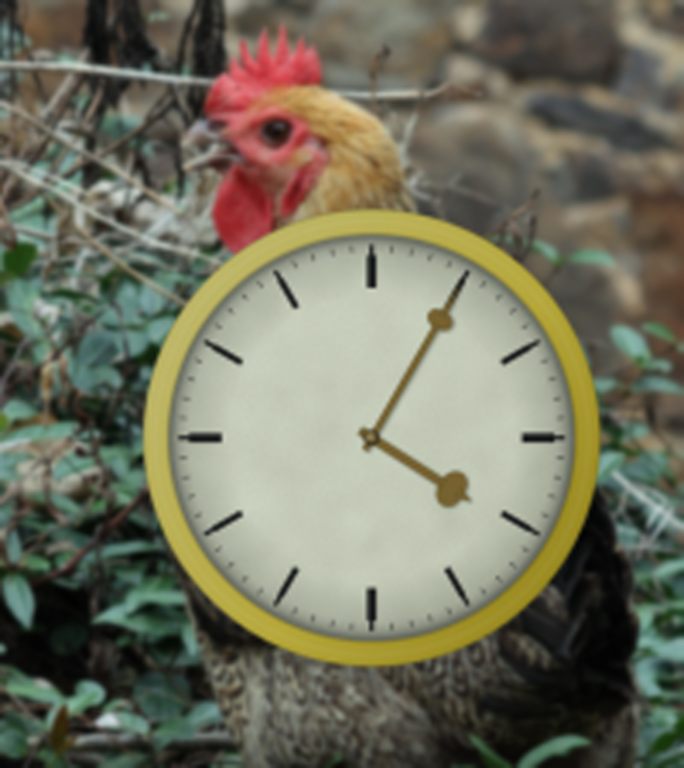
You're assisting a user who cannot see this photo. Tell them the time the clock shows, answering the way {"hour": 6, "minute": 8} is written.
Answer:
{"hour": 4, "minute": 5}
